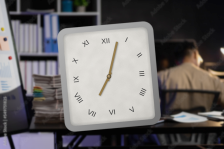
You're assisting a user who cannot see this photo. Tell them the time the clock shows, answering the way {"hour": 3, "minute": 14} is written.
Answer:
{"hour": 7, "minute": 3}
